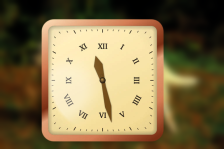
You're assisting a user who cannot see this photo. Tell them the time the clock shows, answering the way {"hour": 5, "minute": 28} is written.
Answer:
{"hour": 11, "minute": 28}
